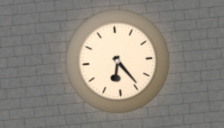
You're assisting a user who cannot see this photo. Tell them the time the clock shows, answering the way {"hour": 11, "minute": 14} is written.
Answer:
{"hour": 6, "minute": 24}
